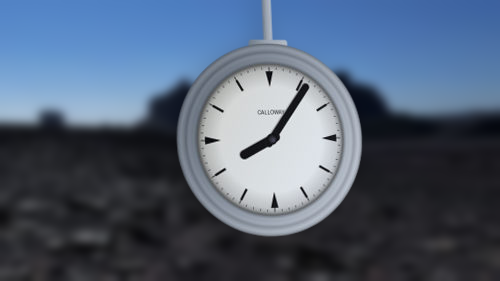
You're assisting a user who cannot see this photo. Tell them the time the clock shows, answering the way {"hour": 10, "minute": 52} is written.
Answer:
{"hour": 8, "minute": 6}
